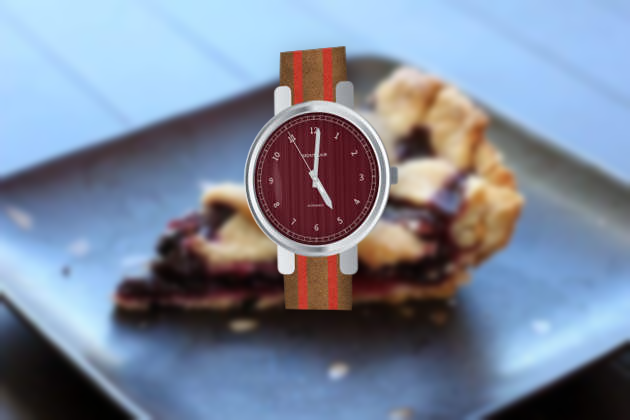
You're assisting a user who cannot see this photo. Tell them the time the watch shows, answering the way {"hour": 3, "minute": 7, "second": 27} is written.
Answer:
{"hour": 5, "minute": 0, "second": 55}
